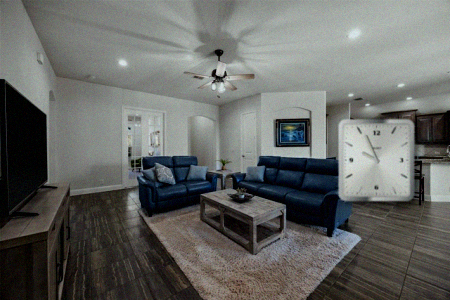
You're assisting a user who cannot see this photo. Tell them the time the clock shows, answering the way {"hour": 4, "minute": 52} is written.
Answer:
{"hour": 9, "minute": 56}
